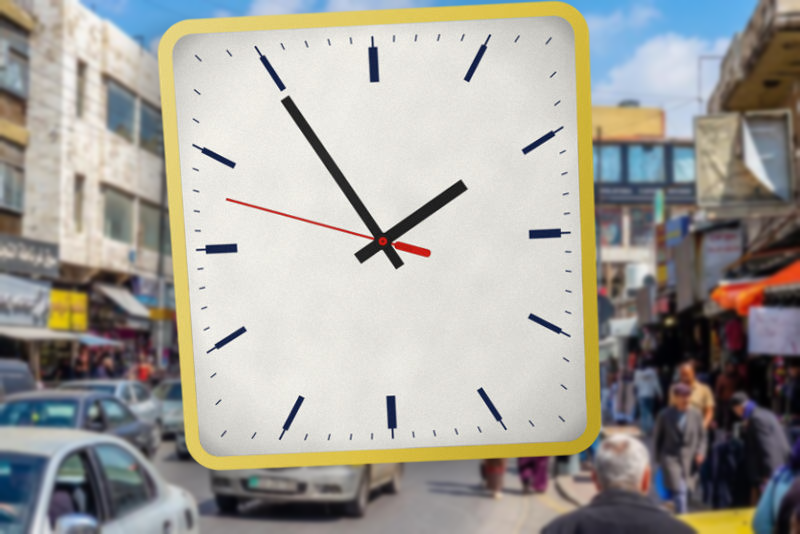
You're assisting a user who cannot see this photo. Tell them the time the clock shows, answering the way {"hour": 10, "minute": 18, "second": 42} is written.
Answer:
{"hour": 1, "minute": 54, "second": 48}
